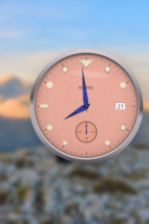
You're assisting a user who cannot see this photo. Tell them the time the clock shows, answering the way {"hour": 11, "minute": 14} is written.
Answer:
{"hour": 7, "minute": 59}
